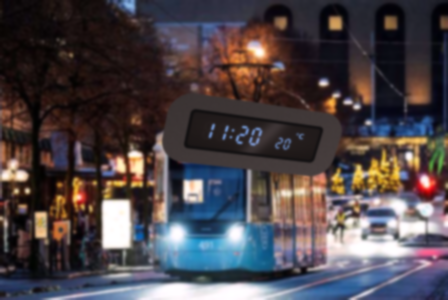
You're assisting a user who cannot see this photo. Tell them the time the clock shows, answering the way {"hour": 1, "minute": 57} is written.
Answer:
{"hour": 11, "minute": 20}
